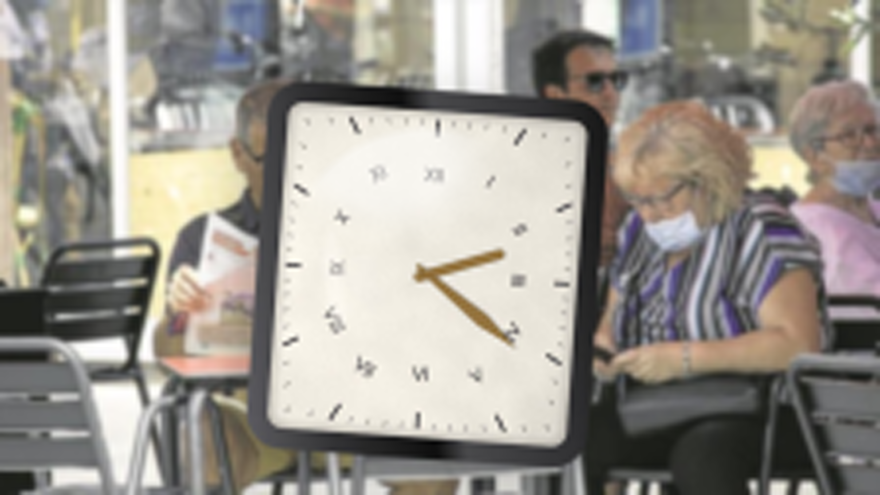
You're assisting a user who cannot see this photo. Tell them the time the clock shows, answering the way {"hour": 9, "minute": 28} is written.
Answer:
{"hour": 2, "minute": 21}
